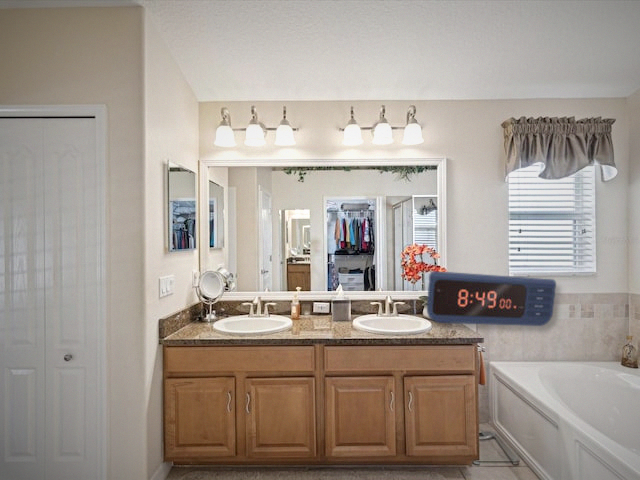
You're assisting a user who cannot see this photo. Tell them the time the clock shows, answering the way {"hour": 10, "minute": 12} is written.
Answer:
{"hour": 8, "minute": 49}
